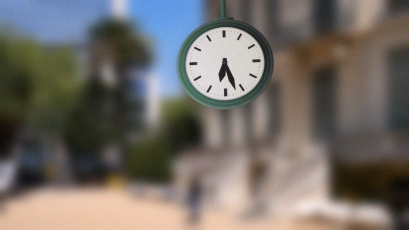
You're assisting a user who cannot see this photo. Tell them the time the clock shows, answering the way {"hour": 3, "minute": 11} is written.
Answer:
{"hour": 6, "minute": 27}
